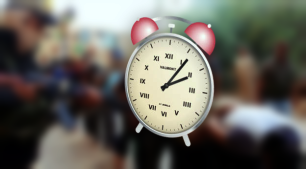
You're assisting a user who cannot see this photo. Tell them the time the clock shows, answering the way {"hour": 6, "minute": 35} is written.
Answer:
{"hour": 2, "minute": 6}
